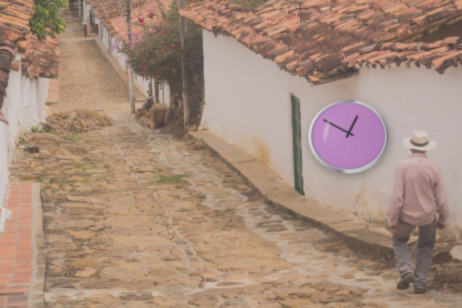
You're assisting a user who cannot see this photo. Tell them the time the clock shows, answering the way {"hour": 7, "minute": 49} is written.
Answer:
{"hour": 12, "minute": 50}
